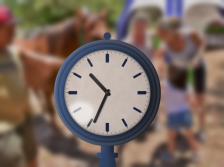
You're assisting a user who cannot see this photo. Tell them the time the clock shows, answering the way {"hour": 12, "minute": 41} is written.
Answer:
{"hour": 10, "minute": 34}
